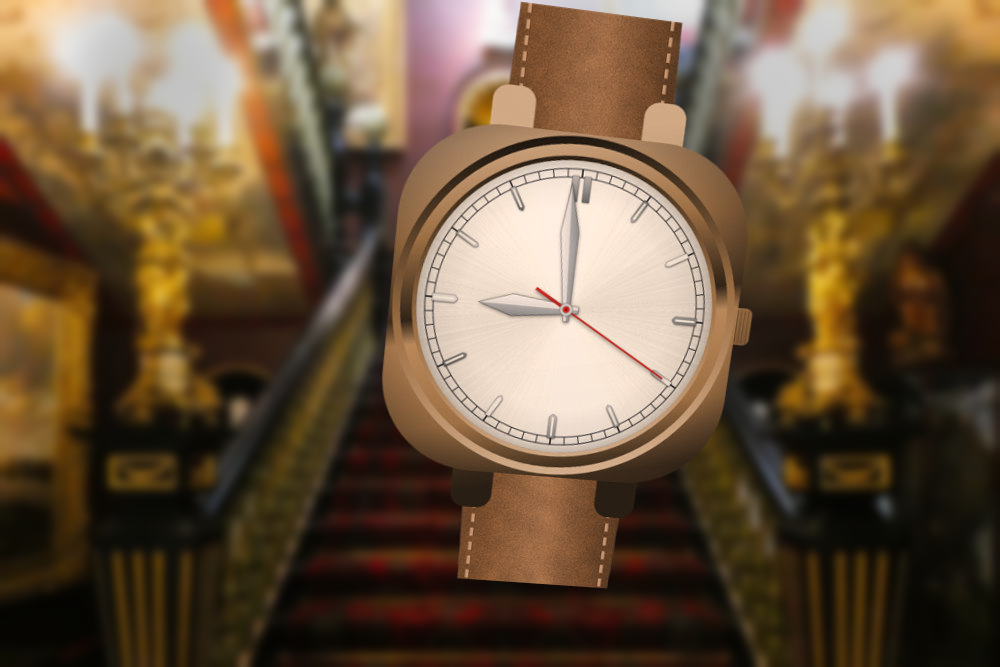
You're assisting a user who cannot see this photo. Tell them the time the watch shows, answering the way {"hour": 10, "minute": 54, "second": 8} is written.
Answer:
{"hour": 8, "minute": 59, "second": 20}
